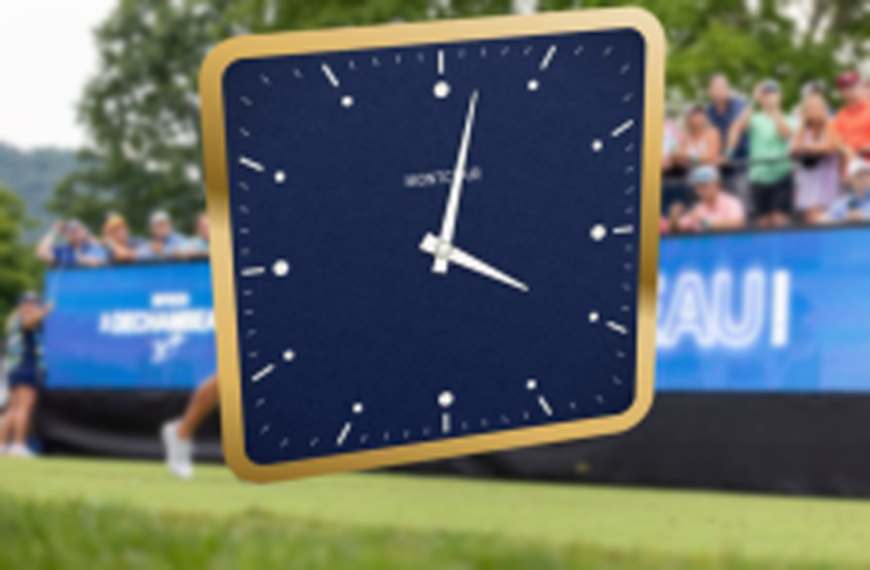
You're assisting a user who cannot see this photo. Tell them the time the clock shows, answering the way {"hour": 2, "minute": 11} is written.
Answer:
{"hour": 4, "minute": 2}
